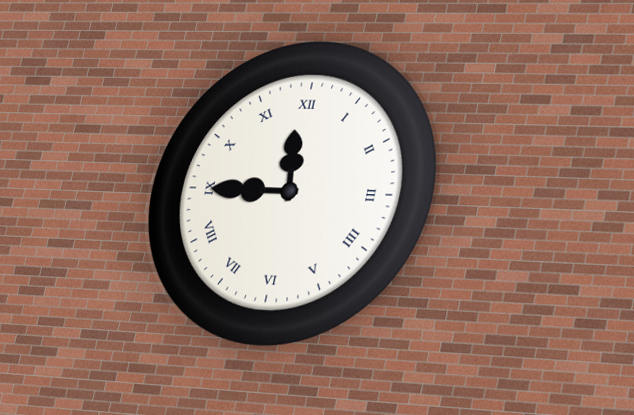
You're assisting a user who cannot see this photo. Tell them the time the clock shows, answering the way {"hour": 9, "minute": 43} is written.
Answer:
{"hour": 11, "minute": 45}
